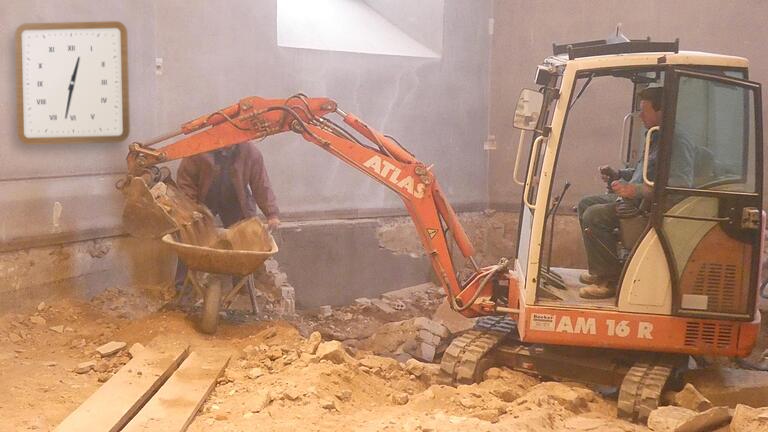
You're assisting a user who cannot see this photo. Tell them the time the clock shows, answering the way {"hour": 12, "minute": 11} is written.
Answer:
{"hour": 12, "minute": 32}
